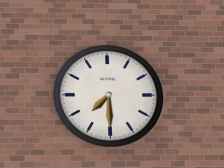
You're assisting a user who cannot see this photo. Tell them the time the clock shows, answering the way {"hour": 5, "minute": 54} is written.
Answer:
{"hour": 7, "minute": 30}
